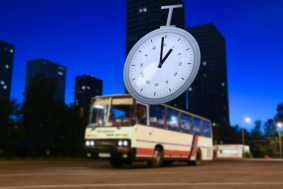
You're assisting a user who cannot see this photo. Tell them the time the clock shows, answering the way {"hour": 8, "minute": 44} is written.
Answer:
{"hour": 12, "minute": 59}
